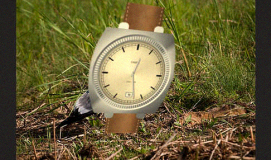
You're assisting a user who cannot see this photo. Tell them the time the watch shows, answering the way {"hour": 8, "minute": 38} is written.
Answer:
{"hour": 12, "minute": 28}
